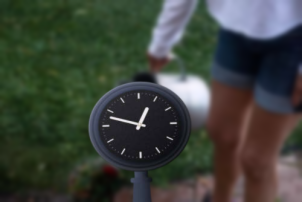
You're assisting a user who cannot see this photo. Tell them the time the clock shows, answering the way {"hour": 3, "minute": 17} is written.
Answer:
{"hour": 12, "minute": 48}
